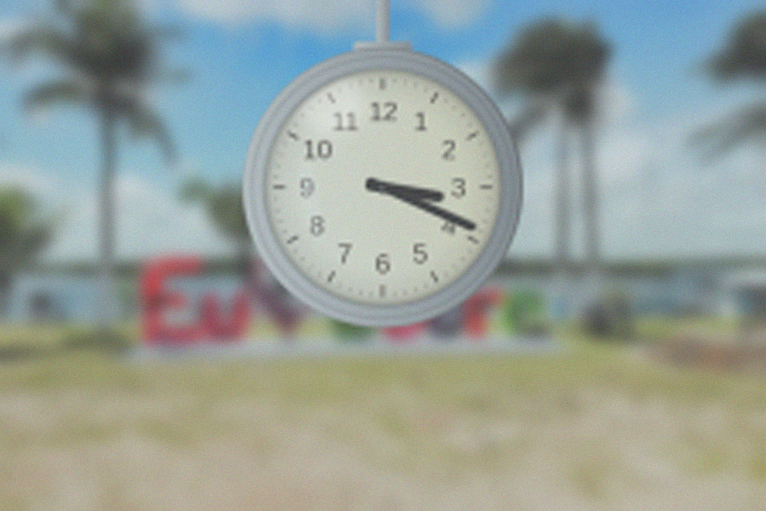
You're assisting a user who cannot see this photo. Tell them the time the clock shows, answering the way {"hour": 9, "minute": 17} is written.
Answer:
{"hour": 3, "minute": 19}
